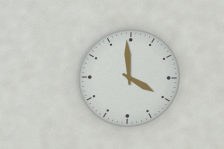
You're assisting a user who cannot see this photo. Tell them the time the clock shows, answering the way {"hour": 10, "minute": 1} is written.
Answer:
{"hour": 3, "minute": 59}
